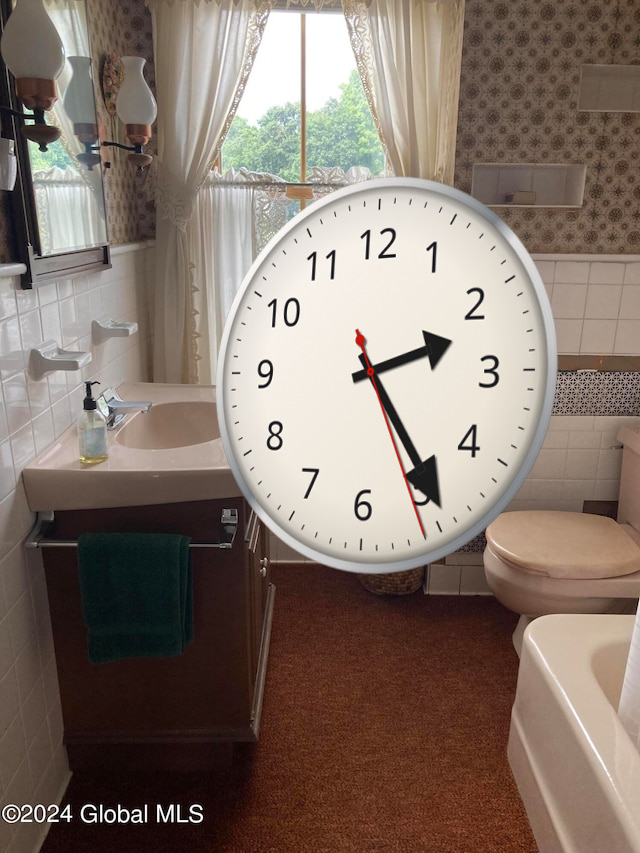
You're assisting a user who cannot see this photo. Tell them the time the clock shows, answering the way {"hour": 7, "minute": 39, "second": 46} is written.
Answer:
{"hour": 2, "minute": 24, "second": 26}
